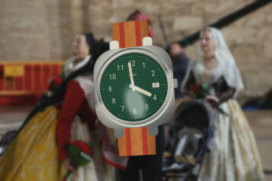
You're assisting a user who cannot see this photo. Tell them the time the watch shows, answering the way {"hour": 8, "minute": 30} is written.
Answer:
{"hour": 3, "minute": 59}
